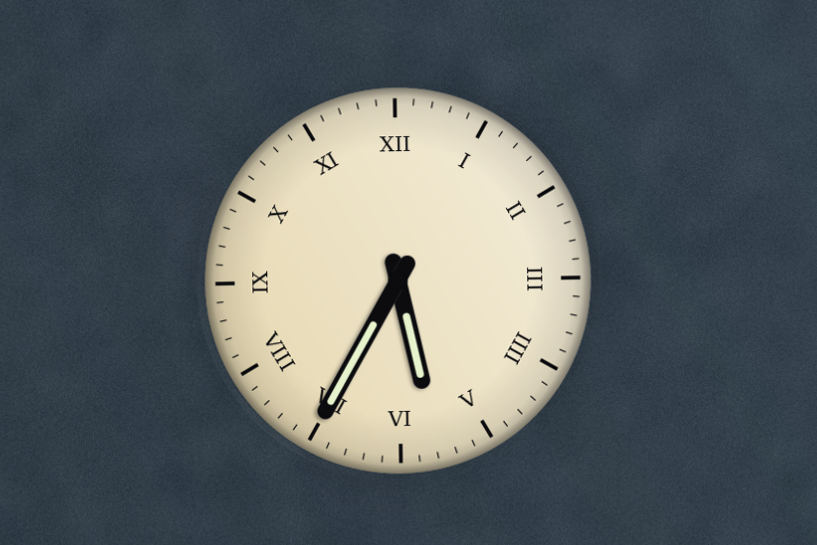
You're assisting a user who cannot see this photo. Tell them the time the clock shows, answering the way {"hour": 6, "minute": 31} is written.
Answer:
{"hour": 5, "minute": 35}
